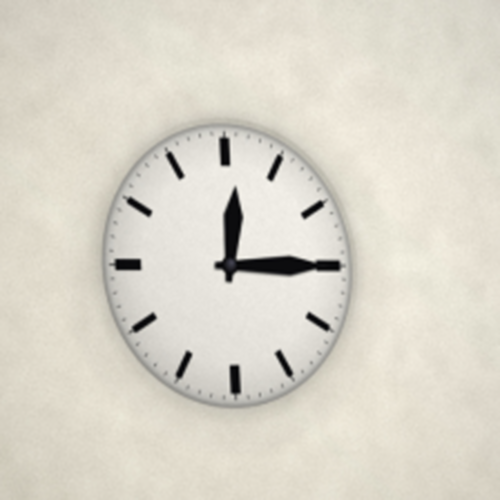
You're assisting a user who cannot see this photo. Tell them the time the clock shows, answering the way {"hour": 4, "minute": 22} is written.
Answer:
{"hour": 12, "minute": 15}
